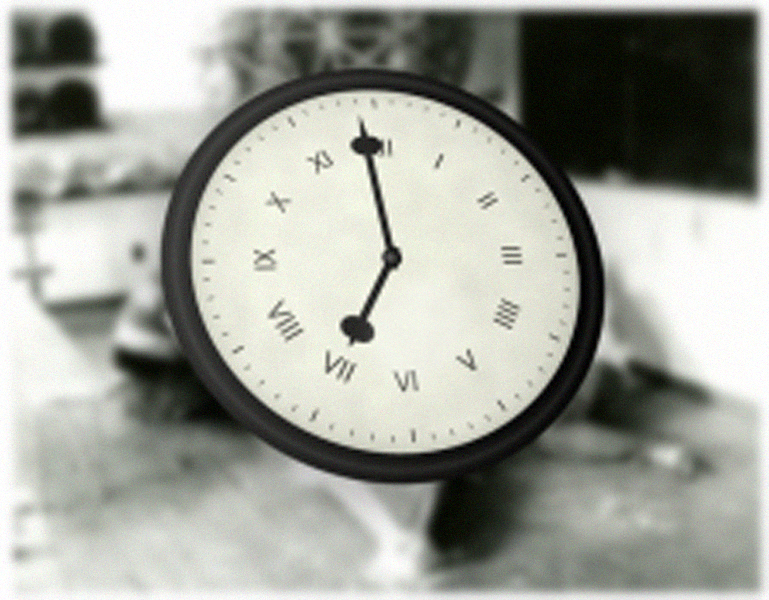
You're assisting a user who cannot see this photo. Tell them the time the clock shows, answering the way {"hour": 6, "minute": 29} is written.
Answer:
{"hour": 6, "minute": 59}
